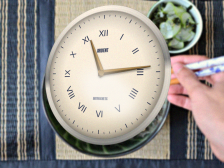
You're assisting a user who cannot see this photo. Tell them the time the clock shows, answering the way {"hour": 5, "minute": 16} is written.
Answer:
{"hour": 11, "minute": 14}
